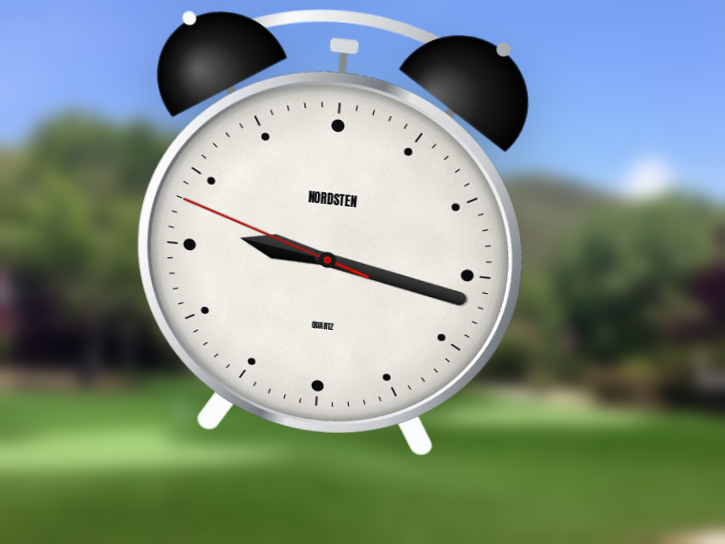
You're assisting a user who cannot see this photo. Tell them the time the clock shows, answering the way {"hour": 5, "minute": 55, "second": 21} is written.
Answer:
{"hour": 9, "minute": 16, "second": 48}
